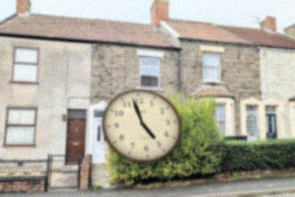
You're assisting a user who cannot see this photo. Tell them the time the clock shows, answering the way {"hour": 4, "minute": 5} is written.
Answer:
{"hour": 4, "minute": 58}
